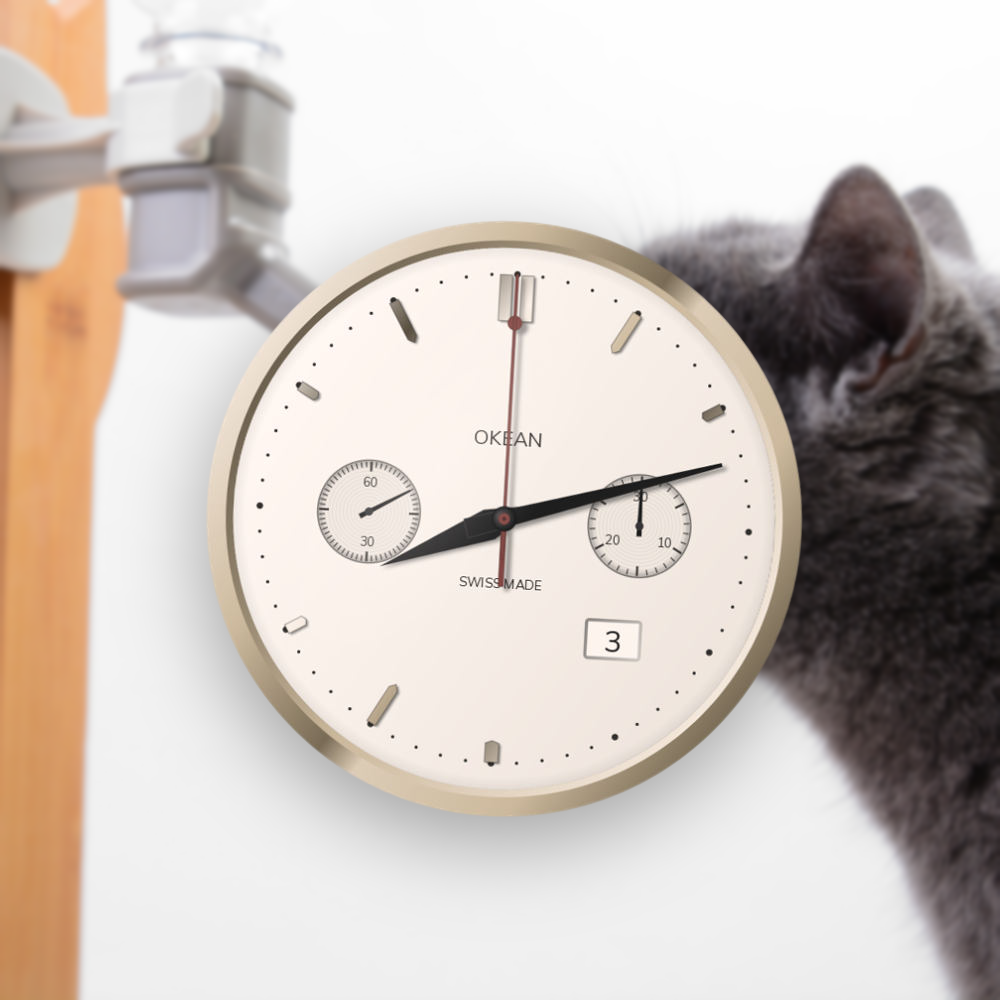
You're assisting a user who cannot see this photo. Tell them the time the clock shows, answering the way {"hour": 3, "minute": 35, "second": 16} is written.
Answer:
{"hour": 8, "minute": 12, "second": 10}
